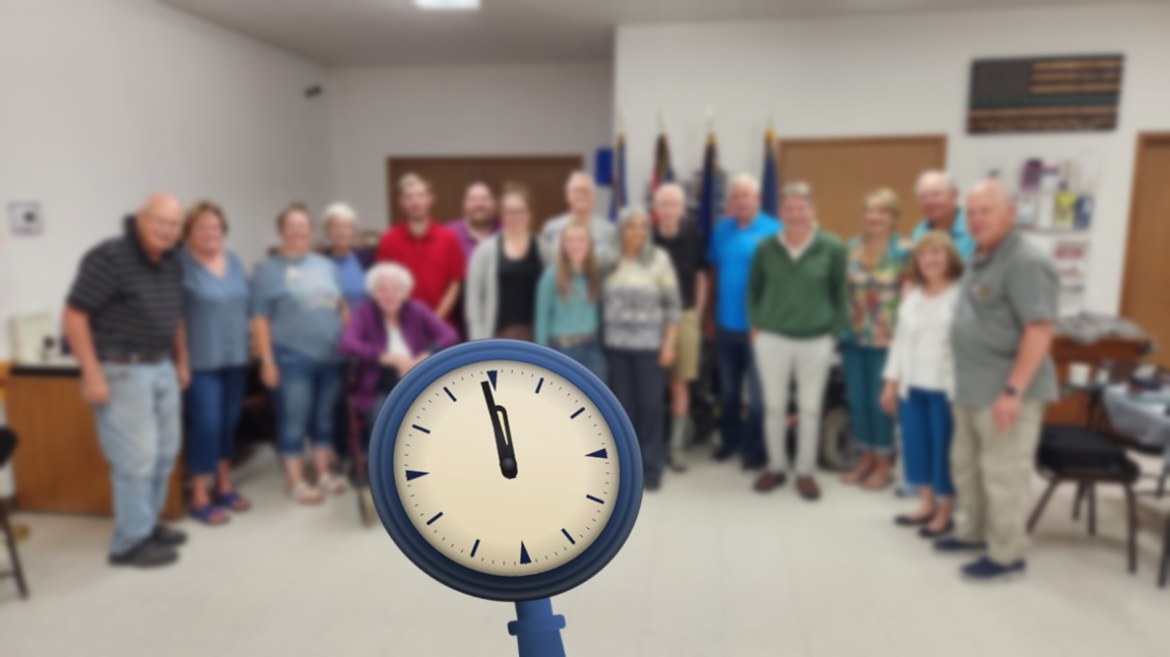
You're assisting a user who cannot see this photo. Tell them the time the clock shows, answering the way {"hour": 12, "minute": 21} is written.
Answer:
{"hour": 11, "minute": 59}
